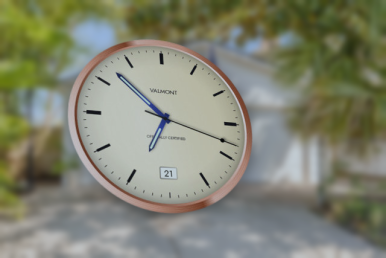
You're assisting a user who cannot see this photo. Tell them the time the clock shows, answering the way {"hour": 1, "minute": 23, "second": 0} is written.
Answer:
{"hour": 6, "minute": 52, "second": 18}
